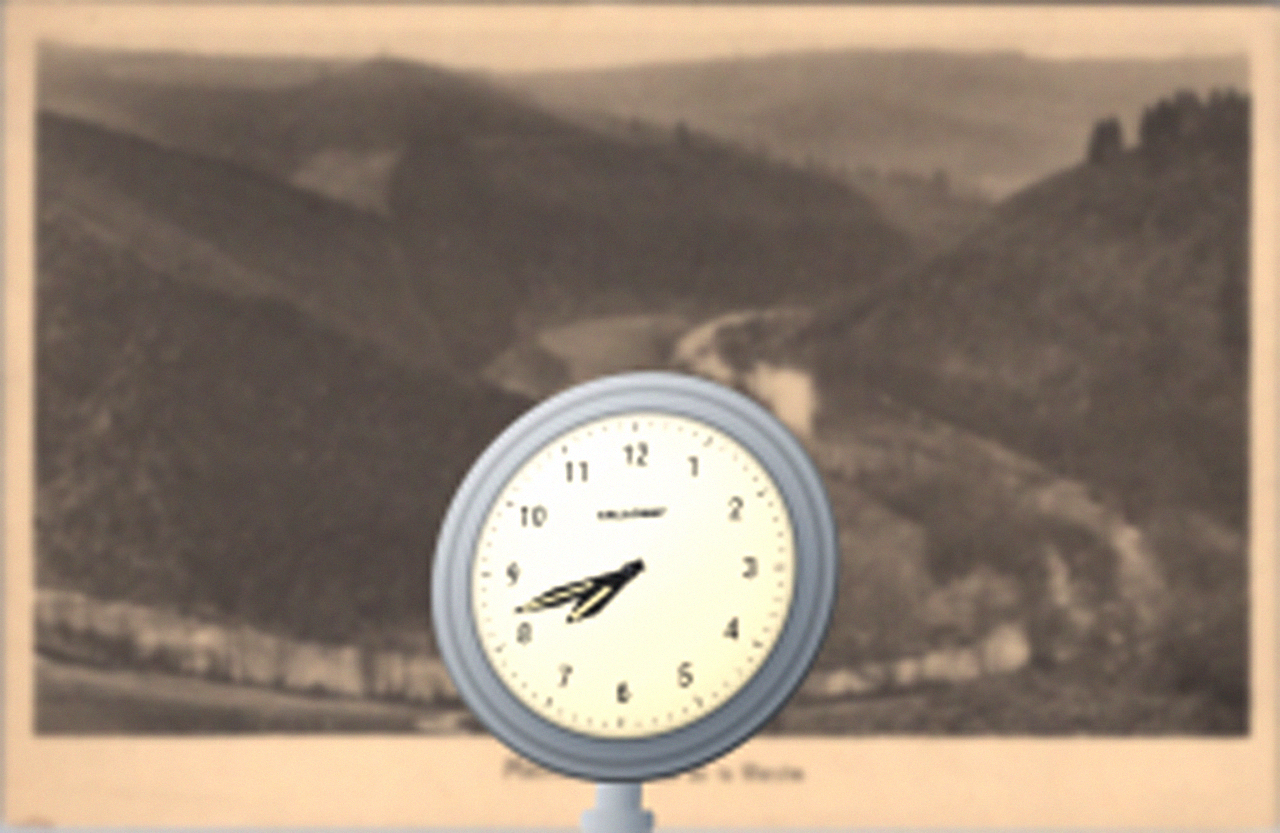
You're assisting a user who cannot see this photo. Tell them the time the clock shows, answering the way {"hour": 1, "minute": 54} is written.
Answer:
{"hour": 7, "minute": 42}
